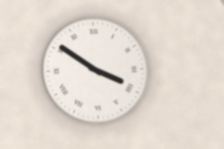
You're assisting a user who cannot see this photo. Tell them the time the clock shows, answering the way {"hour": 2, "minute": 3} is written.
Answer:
{"hour": 3, "minute": 51}
